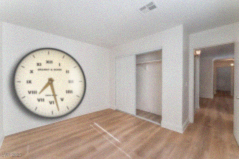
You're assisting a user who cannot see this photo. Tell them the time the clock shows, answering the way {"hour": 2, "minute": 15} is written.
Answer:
{"hour": 7, "minute": 28}
